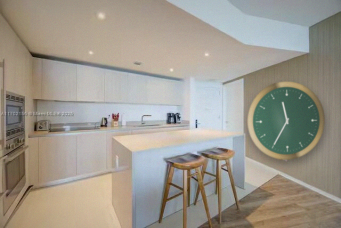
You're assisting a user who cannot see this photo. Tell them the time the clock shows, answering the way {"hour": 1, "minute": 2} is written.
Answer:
{"hour": 11, "minute": 35}
